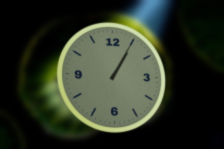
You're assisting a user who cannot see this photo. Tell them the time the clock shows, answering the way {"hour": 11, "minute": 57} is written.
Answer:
{"hour": 1, "minute": 5}
